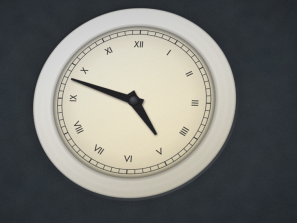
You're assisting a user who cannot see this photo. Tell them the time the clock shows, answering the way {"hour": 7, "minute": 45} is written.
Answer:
{"hour": 4, "minute": 48}
